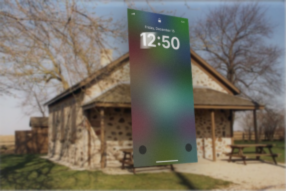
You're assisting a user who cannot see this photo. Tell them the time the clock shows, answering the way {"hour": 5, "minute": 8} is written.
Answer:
{"hour": 12, "minute": 50}
